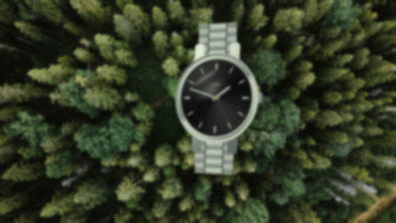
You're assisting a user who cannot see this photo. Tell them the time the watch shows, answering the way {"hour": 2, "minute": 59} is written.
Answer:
{"hour": 1, "minute": 48}
